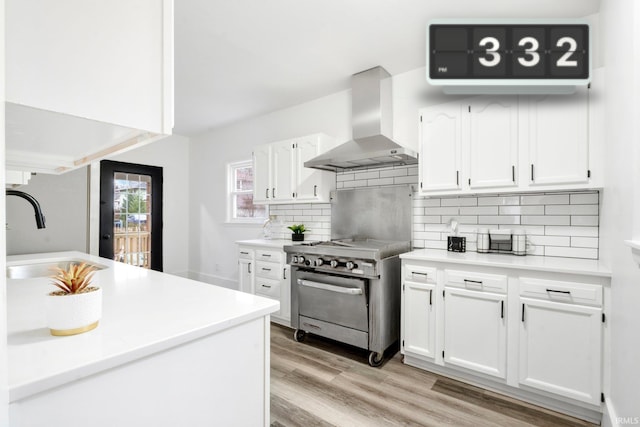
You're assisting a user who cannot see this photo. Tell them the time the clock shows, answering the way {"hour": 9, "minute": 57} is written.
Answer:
{"hour": 3, "minute": 32}
